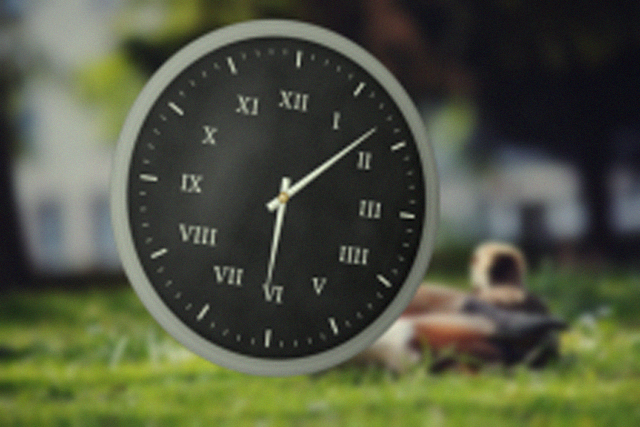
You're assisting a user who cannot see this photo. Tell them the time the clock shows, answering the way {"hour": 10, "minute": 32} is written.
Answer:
{"hour": 6, "minute": 8}
